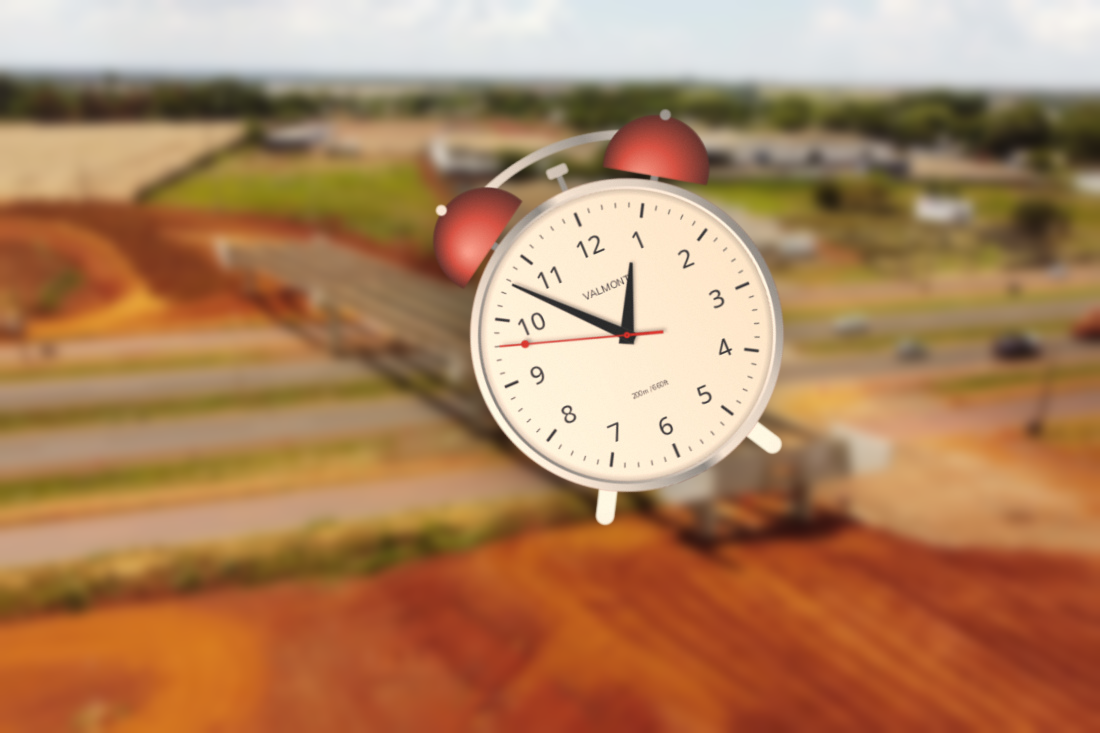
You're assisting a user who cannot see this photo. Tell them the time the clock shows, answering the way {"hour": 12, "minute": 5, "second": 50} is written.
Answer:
{"hour": 12, "minute": 52, "second": 48}
